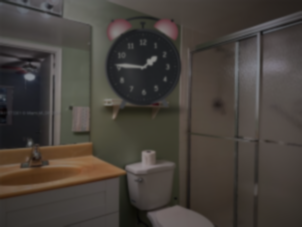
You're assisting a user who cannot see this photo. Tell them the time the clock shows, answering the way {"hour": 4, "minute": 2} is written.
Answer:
{"hour": 1, "minute": 46}
